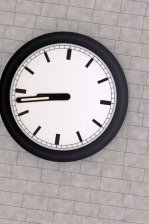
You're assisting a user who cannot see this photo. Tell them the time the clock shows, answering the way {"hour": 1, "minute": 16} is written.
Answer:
{"hour": 8, "minute": 43}
